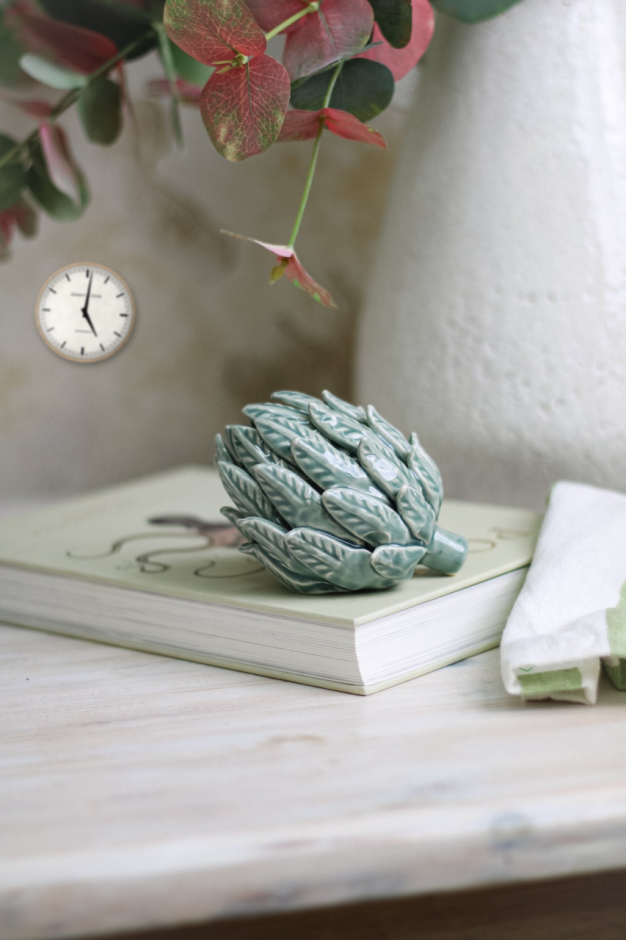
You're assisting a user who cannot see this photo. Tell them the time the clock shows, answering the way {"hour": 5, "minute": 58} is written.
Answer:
{"hour": 5, "minute": 1}
